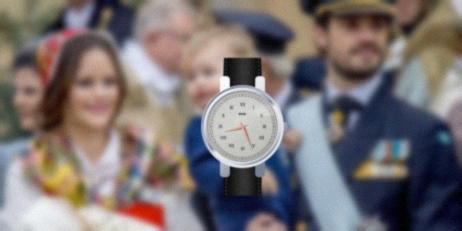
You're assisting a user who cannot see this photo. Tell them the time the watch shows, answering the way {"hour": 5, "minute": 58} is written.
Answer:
{"hour": 8, "minute": 26}
